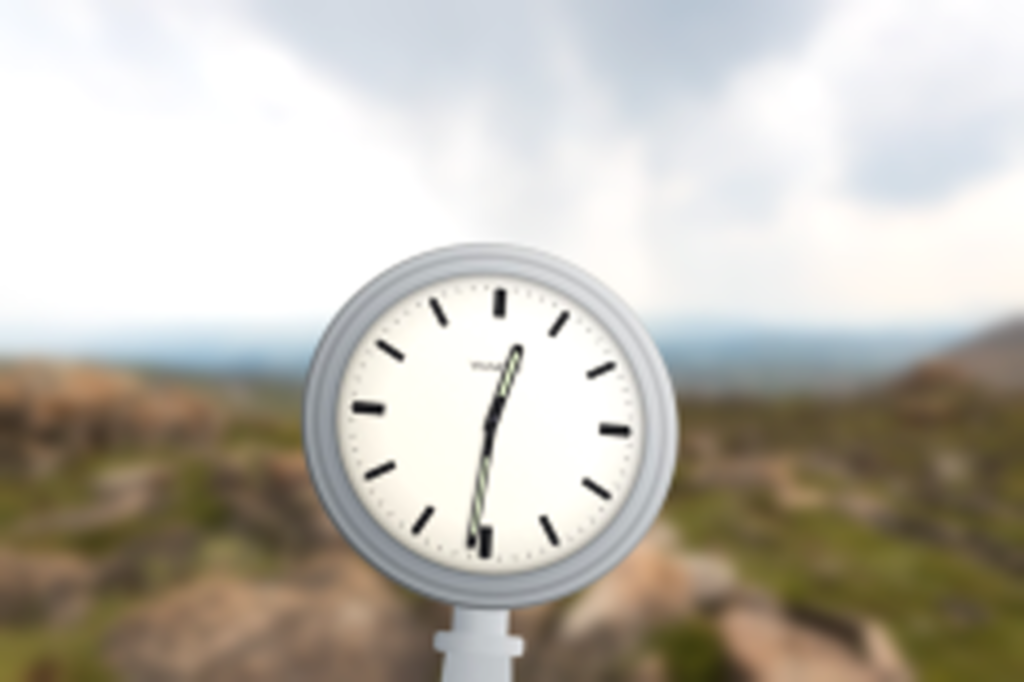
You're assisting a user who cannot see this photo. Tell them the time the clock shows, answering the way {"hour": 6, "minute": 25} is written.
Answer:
{"hour": 12, "minute": 31}
